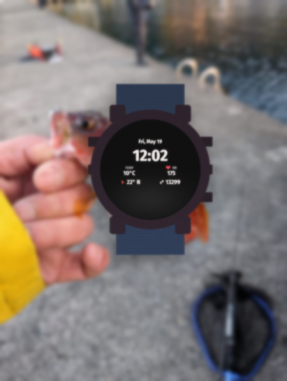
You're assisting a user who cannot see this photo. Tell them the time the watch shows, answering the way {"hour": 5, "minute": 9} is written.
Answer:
{"hour": 12, "minute": 2}
